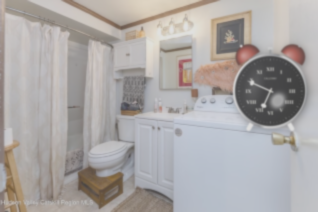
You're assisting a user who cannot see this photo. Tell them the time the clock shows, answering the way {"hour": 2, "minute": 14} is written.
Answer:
{"hour": 6, "minute": 49}
